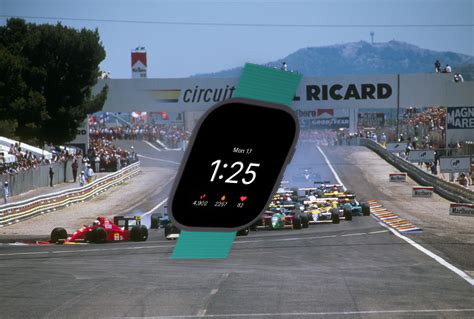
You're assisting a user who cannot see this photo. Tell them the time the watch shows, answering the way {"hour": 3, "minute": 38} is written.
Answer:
{"hour": 1, "minute": 25}
